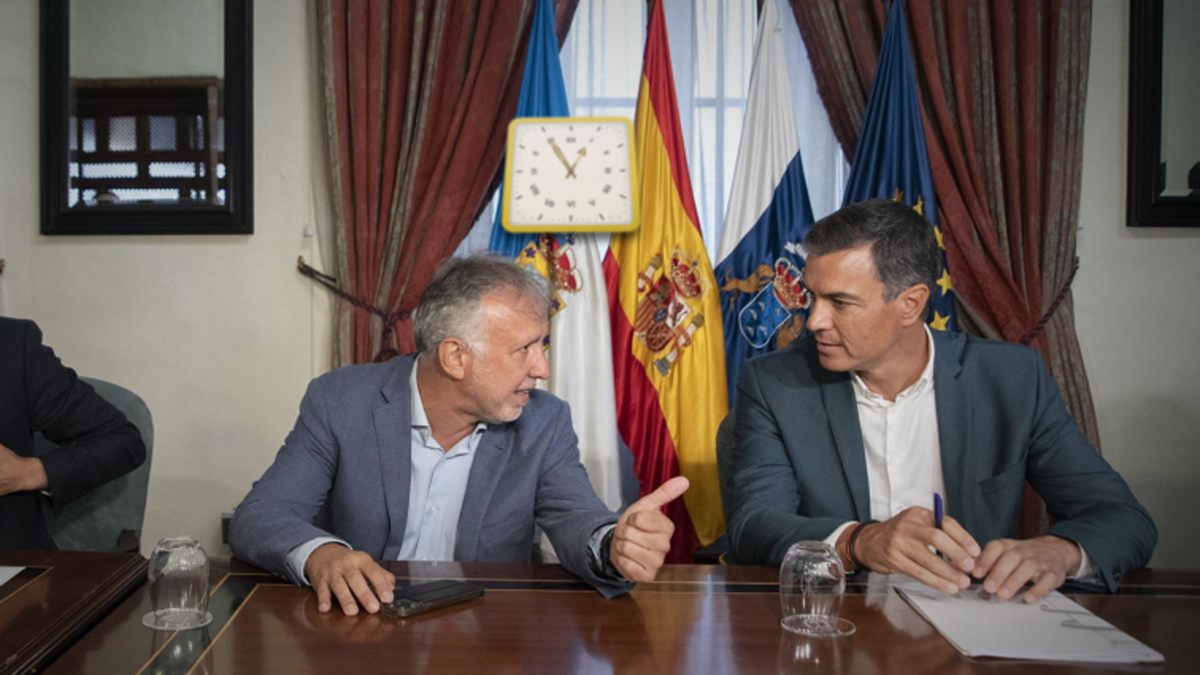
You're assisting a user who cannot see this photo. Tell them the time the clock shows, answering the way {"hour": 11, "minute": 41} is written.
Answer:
{"hour": 12, "minute": 55}
